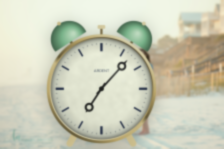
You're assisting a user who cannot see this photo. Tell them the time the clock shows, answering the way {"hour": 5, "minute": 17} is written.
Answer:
{"hour": 7, "minute": 7}
